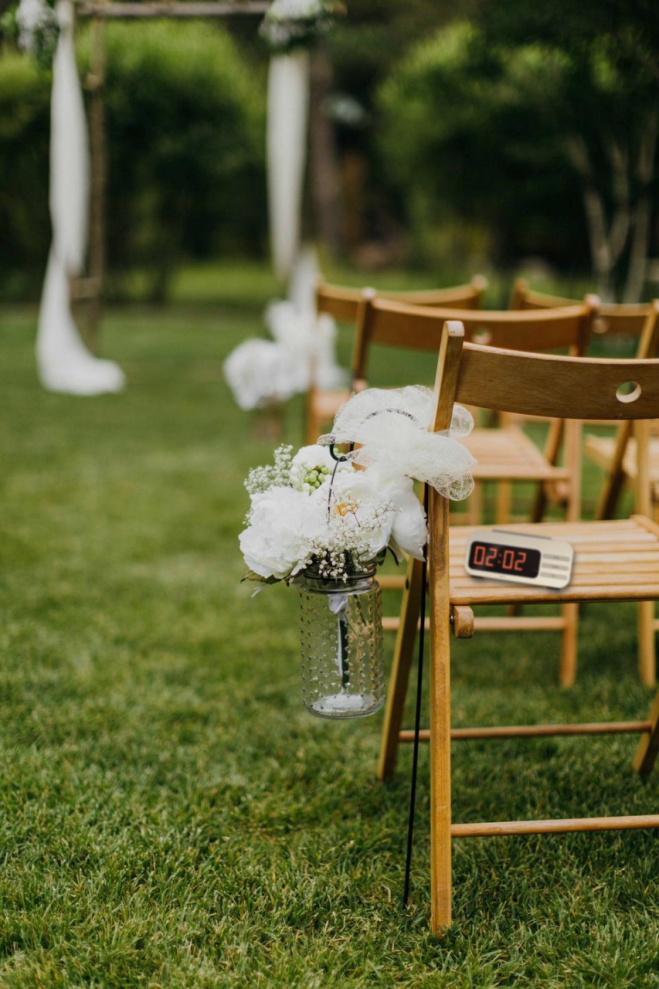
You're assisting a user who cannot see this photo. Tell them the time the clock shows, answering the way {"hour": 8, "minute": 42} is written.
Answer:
{"hour": 2, "minute": 2}
